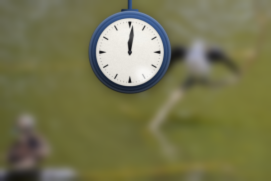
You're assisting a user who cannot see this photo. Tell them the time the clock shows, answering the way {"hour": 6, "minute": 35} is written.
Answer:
{"hour": 12, "minute": 1}
